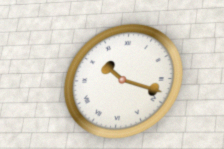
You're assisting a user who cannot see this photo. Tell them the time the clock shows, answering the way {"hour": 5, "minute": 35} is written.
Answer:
{"hour": 10, "minute": 18}
